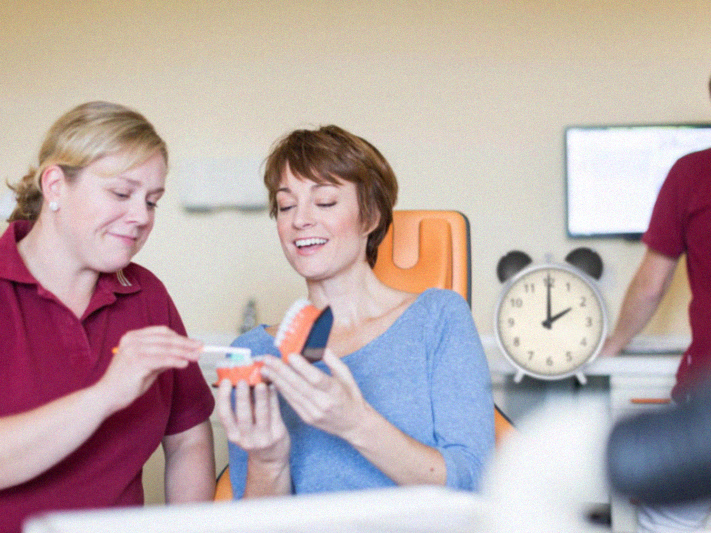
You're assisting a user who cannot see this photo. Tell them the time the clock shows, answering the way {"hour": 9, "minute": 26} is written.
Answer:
{"hour": 2, "minute": 0}
